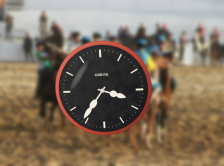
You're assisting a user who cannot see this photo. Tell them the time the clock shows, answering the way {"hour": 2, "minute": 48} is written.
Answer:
{"hour": 3, "minute": 36}
